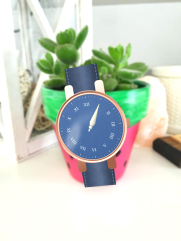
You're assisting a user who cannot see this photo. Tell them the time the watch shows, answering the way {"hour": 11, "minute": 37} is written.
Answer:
{"hour": 1, "minute": 5}
